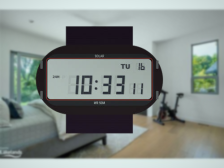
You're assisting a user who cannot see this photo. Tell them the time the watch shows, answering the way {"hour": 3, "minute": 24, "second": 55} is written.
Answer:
{"hour": 10, "minute": 33, "second": 11}
